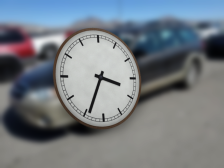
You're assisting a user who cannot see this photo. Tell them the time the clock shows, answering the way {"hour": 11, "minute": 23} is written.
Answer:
{"hour": 3, "minute": 34}
